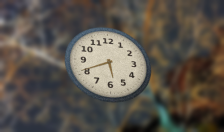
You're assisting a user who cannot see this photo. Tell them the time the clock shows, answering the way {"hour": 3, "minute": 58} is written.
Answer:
{"hour": 5, "minute": 41}
